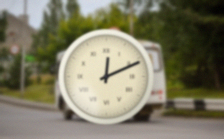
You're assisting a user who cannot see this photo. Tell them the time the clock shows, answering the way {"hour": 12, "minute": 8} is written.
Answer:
{"hour": 12, "minute": 11}
